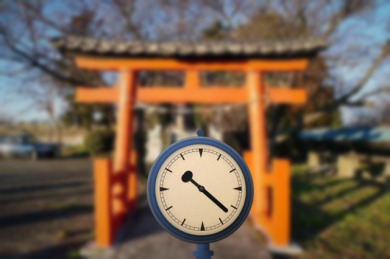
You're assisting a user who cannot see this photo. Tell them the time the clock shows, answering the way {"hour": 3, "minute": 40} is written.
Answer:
{"hour": 10, "minute": 22}
